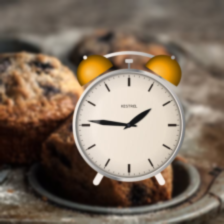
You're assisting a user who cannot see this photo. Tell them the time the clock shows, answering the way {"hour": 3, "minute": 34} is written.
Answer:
{"hour": 1, "minute": 46}
